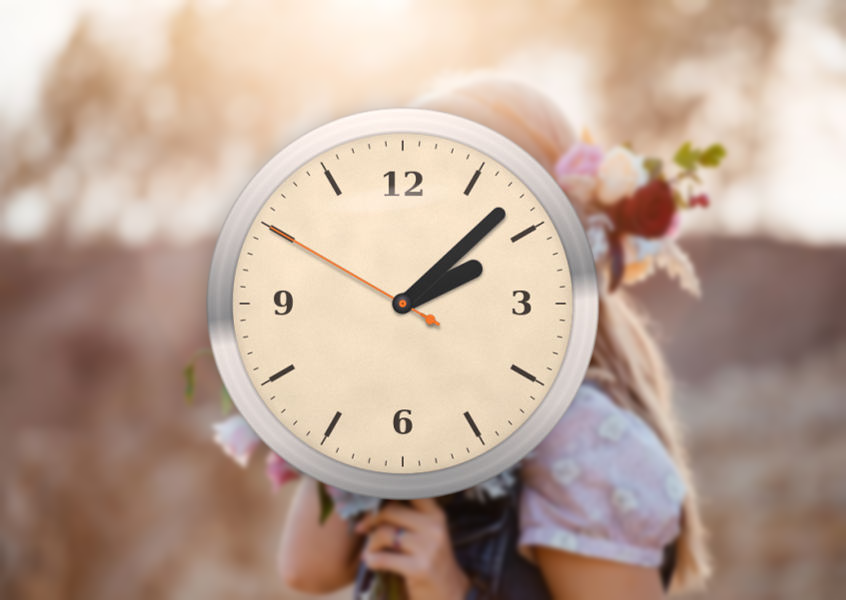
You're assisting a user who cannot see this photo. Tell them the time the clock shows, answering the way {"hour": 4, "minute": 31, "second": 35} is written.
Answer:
{"hour": 2, "minute": 7, "second": 50}
